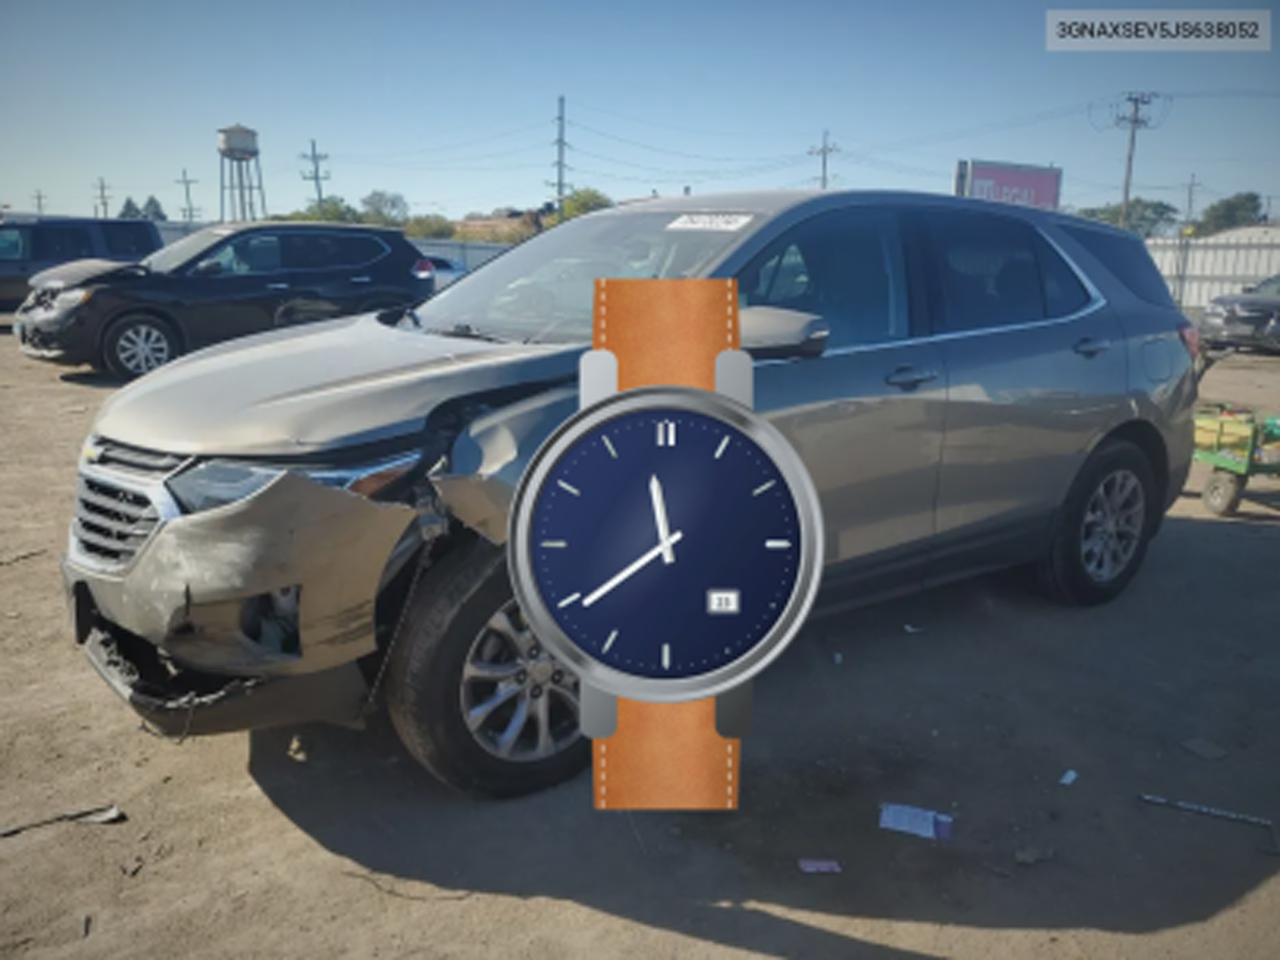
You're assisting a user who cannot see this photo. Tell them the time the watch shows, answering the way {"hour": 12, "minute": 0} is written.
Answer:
{"hour": 11, "minute": 39}
